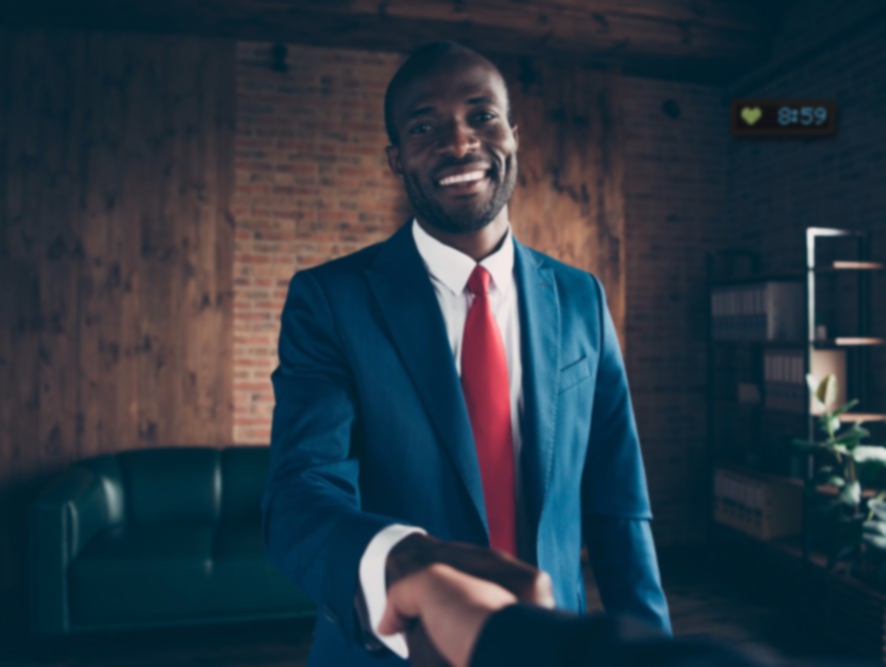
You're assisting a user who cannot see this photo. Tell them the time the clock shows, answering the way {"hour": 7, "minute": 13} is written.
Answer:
{"hour": 8, "minute": 59}
